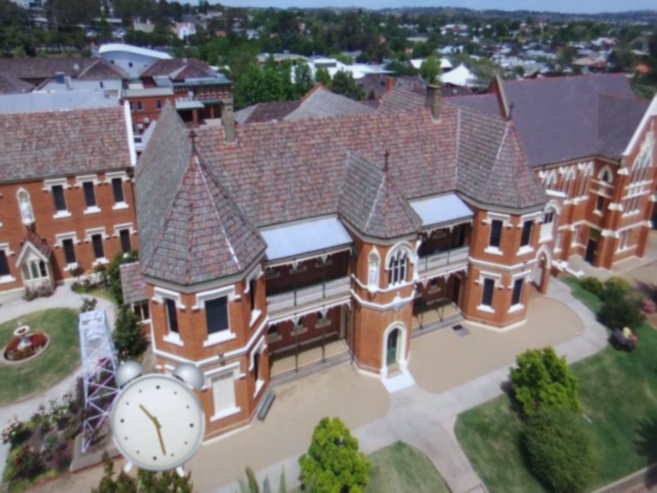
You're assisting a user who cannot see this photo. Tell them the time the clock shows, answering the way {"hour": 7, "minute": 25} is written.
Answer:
{"hour": 10, "minute": 27}
